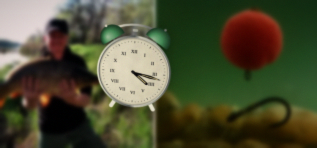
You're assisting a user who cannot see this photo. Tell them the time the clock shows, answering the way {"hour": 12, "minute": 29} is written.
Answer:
{"hour": 4, "minute": 17}
